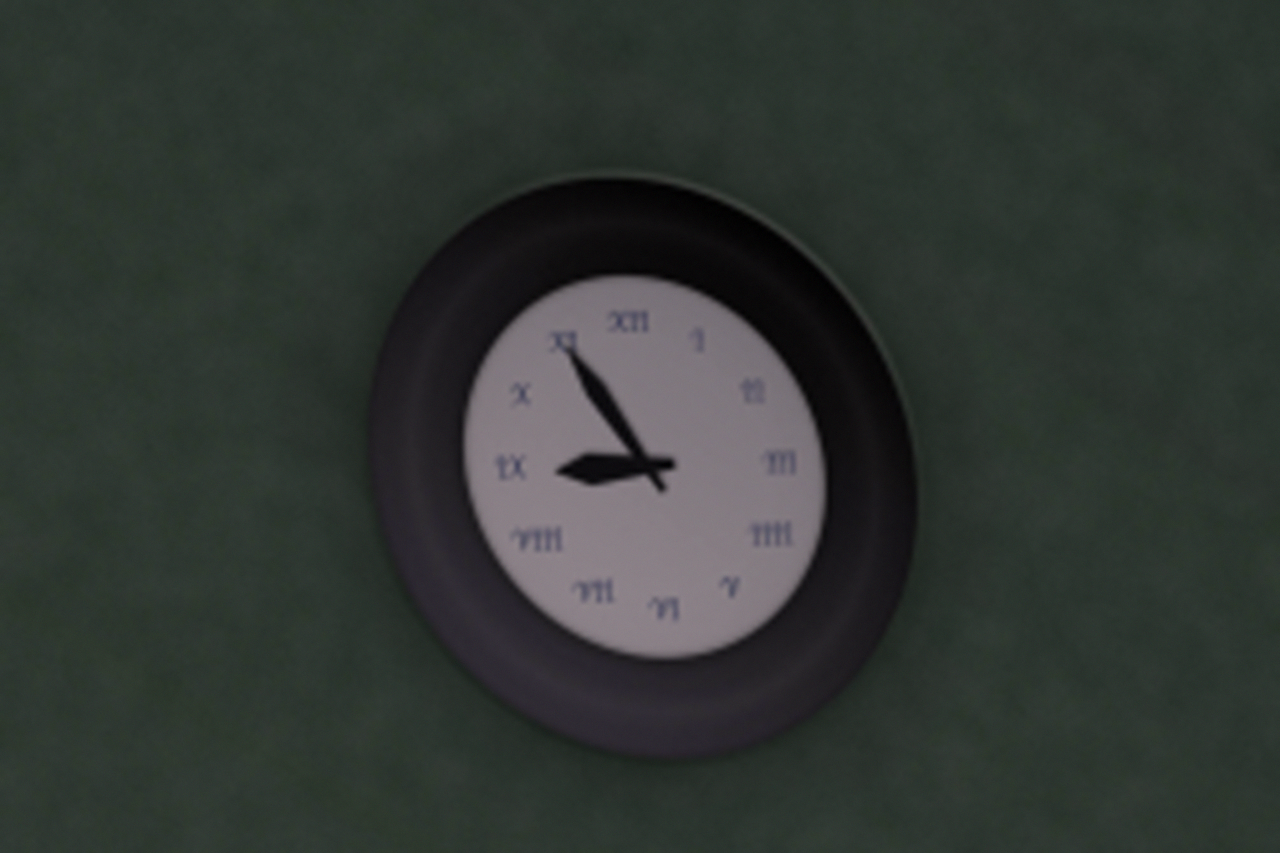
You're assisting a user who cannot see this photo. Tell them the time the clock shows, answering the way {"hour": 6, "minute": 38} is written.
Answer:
{"hour": 8, "minute": 55}
